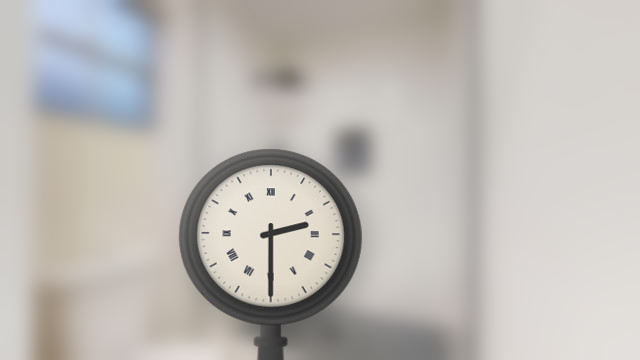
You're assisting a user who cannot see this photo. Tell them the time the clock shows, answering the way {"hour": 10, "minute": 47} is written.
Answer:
{"hour": 2, "minute": 30}
